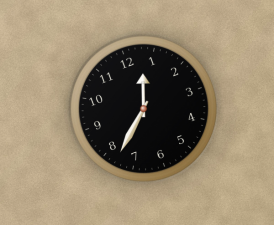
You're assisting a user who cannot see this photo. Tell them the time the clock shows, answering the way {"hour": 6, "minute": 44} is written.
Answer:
{"hour": 12, "minute": 38}
